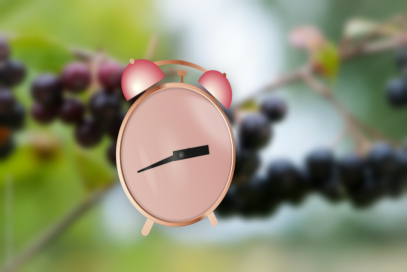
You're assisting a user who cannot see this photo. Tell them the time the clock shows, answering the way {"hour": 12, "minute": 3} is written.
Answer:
{"hour": 2, "minute": 42}
